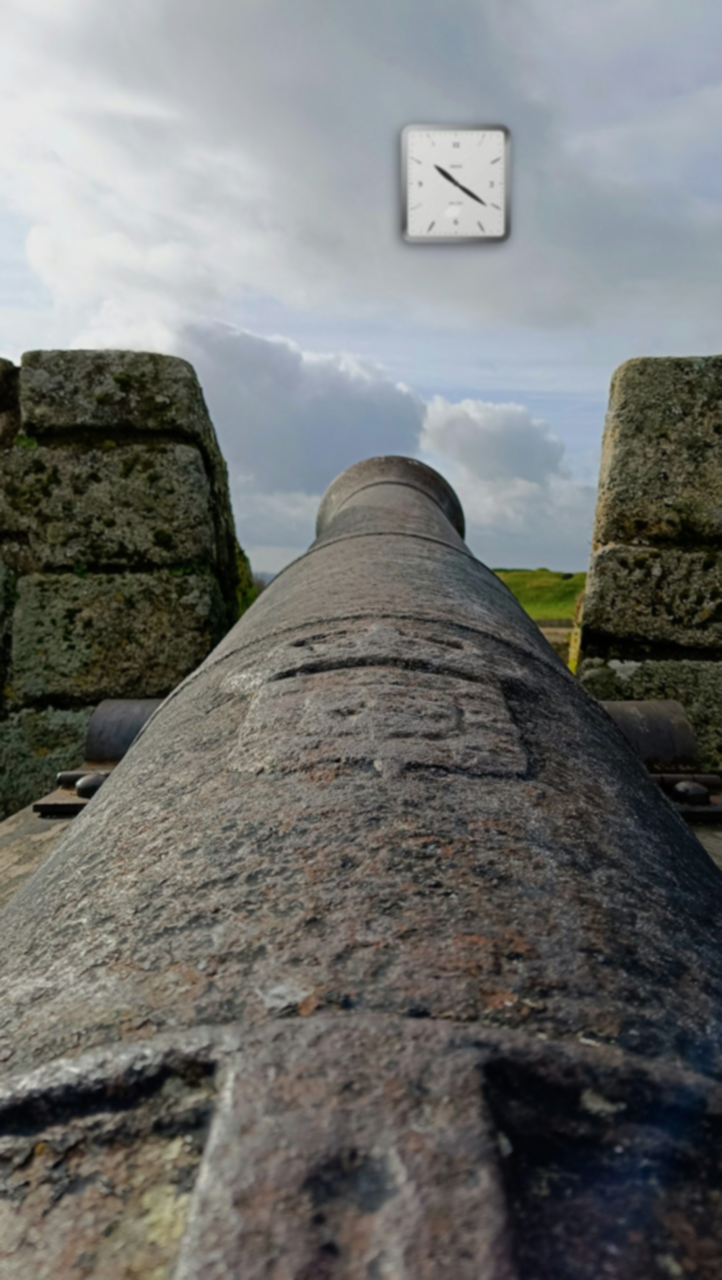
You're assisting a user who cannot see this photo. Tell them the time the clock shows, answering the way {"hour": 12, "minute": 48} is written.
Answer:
{"hour": 10, "minute": 21}
